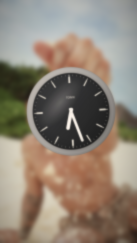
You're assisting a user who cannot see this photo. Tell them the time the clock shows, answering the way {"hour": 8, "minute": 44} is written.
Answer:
{"hour": 6, "minute": 27}
